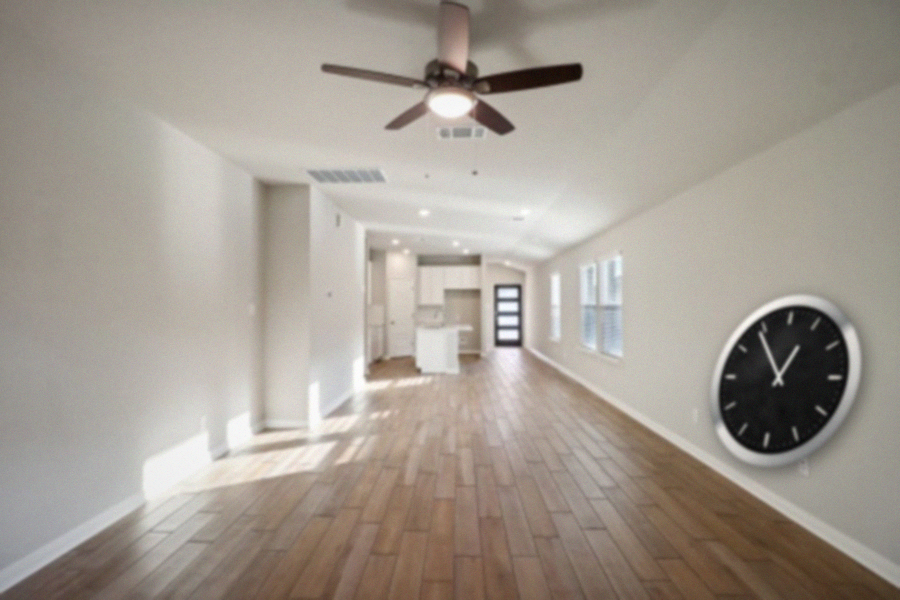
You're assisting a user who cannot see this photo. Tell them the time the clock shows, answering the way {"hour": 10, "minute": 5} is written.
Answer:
{"hour": 12, "minute": 54}
